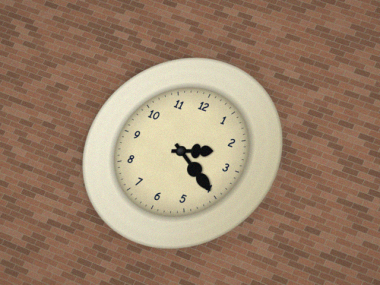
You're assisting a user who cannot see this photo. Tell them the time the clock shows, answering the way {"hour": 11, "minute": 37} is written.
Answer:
{"hour": 2, "minute": 20}
